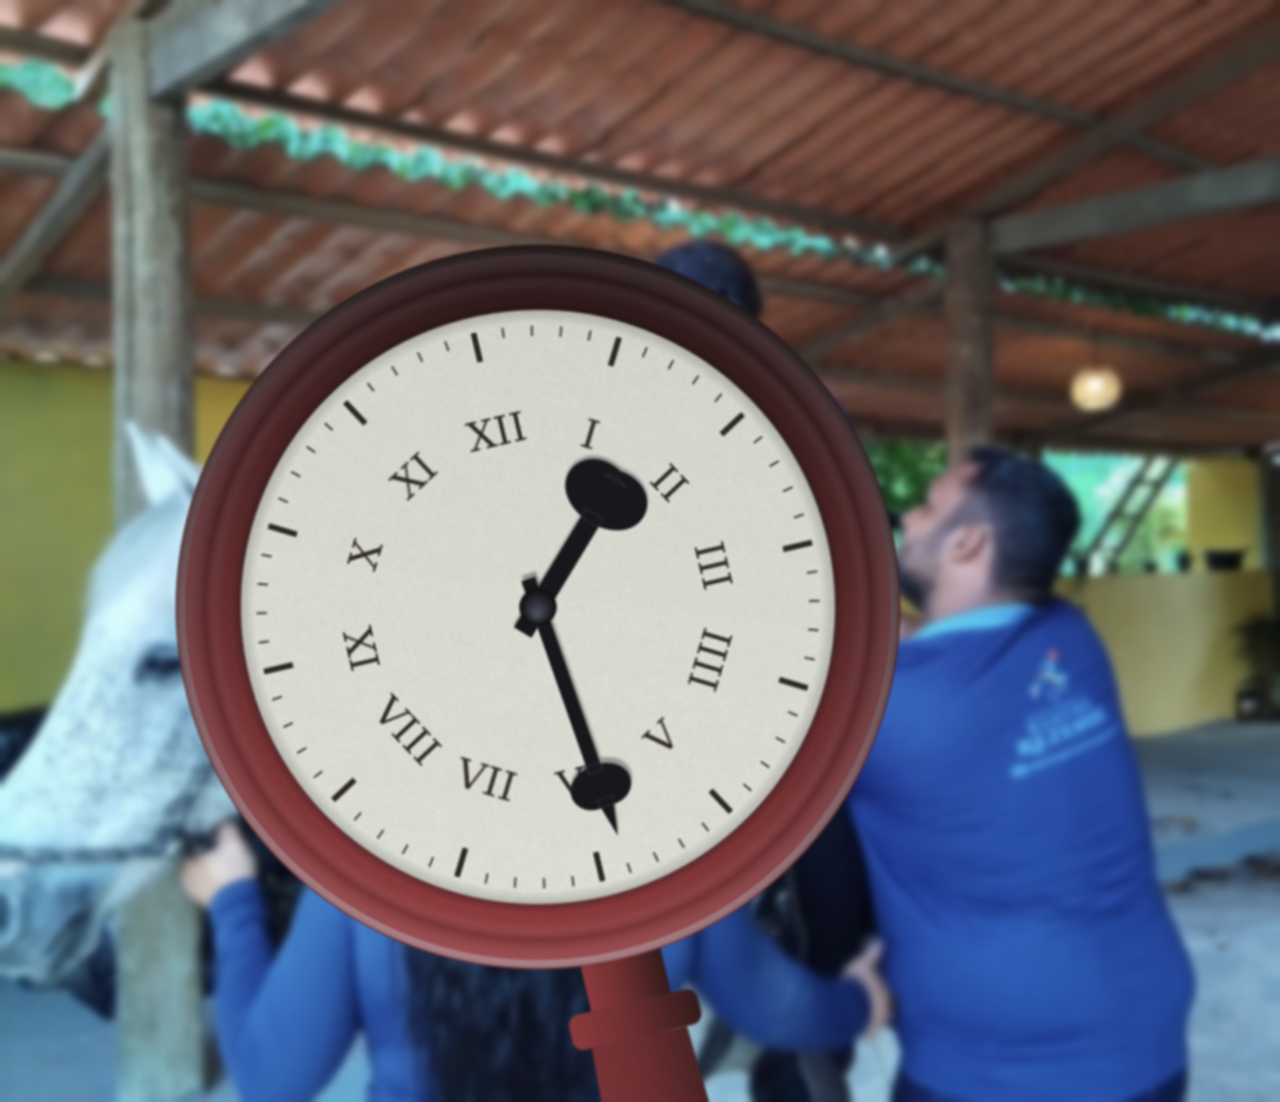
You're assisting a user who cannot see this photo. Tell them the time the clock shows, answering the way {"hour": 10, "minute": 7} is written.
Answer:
{"hour": 1, "minute": 29}
